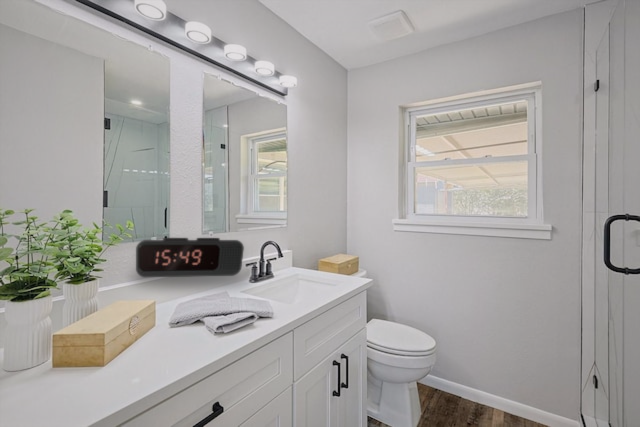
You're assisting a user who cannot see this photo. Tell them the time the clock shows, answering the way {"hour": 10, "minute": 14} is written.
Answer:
{"hour": 15, "minute": 49}
